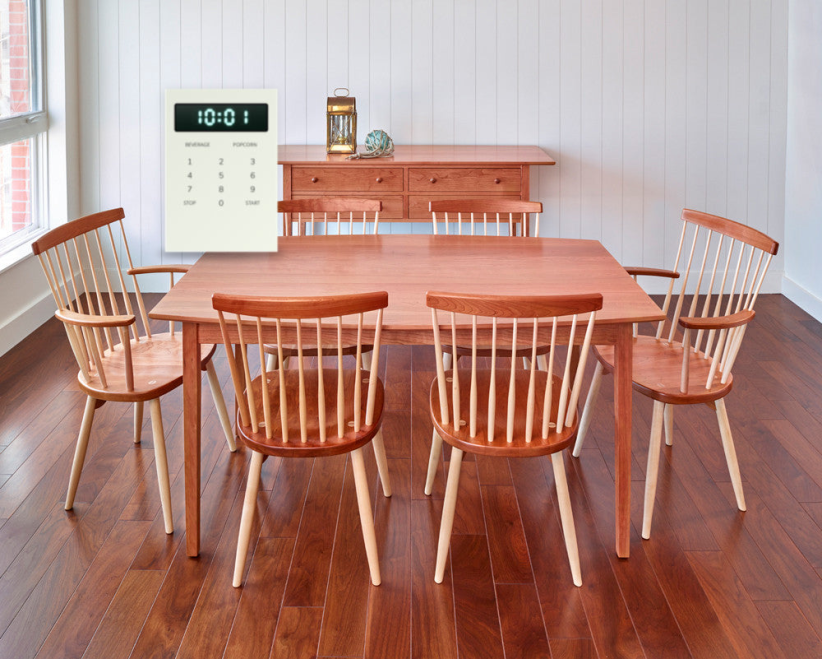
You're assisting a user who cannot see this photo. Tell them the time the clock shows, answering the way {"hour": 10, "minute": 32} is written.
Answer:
{"hour": 10, "minute": 1}
